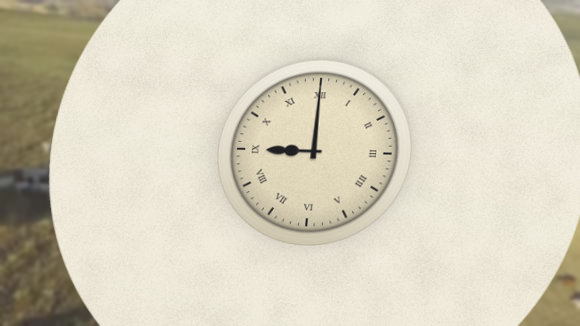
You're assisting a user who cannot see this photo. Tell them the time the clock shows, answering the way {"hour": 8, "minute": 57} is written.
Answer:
{"hour": 9, "minute": 0}
